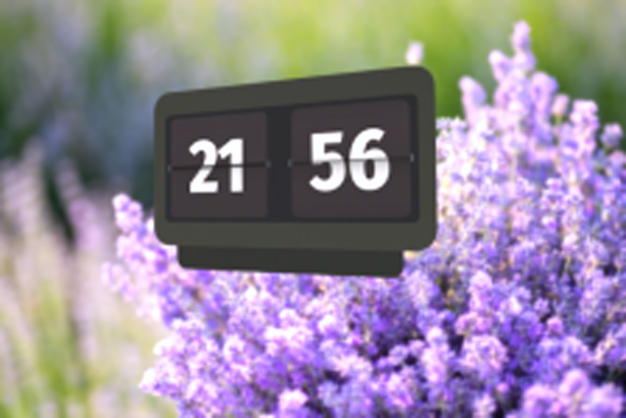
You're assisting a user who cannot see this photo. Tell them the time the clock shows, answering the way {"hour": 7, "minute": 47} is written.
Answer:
{"hour": 21, "minute": 56}
